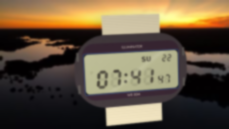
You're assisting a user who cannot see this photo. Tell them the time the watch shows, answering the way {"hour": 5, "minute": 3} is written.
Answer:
{"hour": 7, "minute": 41}
